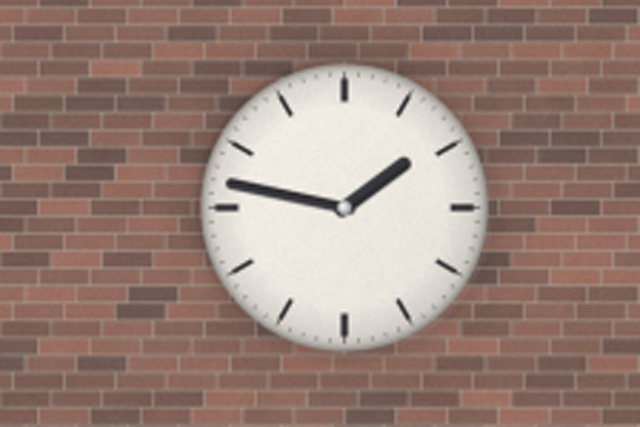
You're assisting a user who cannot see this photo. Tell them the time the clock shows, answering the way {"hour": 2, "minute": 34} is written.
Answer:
{"hour": 1, "minute": 47}
